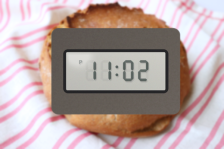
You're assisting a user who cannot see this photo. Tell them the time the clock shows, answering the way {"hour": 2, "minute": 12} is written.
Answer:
{"hour": 11, "minute": 2}
